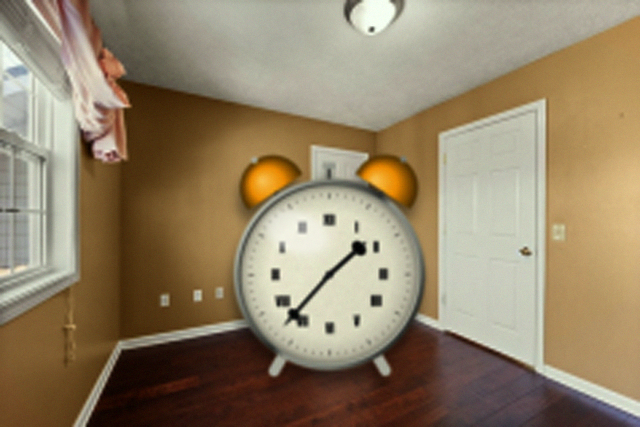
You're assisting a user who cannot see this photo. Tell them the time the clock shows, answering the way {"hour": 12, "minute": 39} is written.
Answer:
{"hour": 1, "minute": 37}
